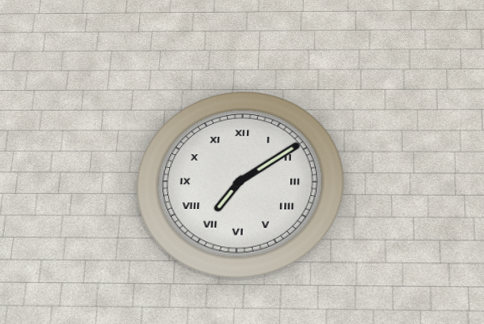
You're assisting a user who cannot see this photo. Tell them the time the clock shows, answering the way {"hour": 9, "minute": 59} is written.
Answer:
{"hour": 7, "minute": 9}
